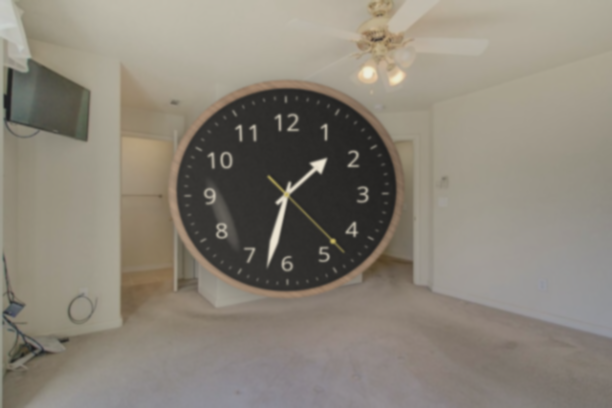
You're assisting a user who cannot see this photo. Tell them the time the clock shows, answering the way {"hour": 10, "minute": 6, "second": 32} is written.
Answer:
{"hour": 1, "minute": 32, "second": 23}
